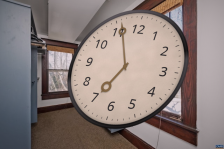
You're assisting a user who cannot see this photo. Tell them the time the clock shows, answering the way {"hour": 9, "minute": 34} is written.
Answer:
{"hour": 6, "minute": 56}
